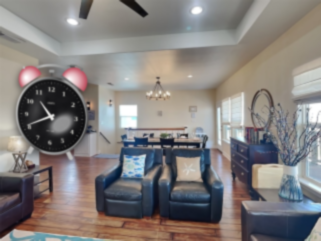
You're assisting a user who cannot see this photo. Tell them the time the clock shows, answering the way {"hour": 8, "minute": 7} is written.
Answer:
{"hour": 10, "minute": 41}
